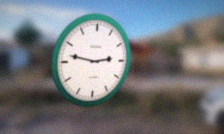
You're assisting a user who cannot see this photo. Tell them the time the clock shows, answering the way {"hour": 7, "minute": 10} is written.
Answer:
{"hour": 2, "minute": 47}
